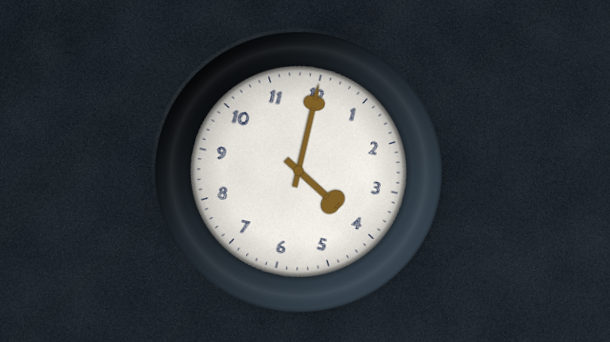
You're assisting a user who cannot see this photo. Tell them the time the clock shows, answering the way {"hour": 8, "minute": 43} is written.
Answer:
{"hour": 4, "minute": 0}
